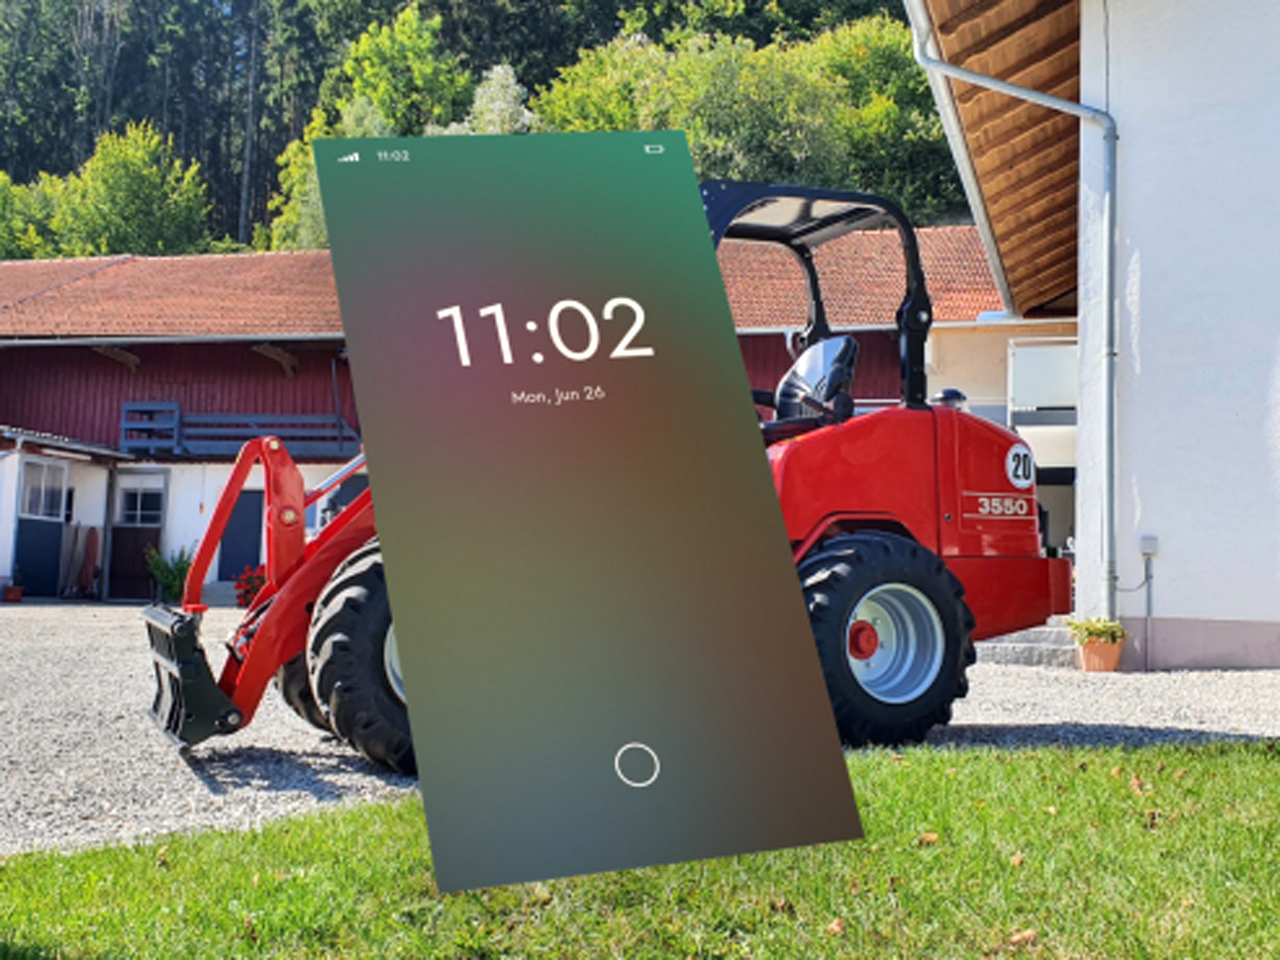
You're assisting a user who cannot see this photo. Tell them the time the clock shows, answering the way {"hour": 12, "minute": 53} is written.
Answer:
{"hour": 11, "minute": 2}
